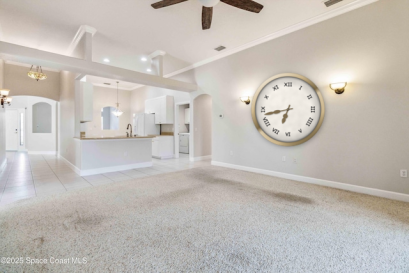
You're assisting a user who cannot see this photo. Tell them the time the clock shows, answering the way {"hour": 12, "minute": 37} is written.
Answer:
{"hour": 6, "minute": 43}
